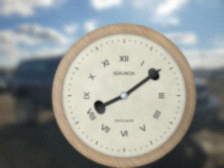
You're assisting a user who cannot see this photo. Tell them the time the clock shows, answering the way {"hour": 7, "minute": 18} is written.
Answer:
{"hour": 8, "minute": 9}
